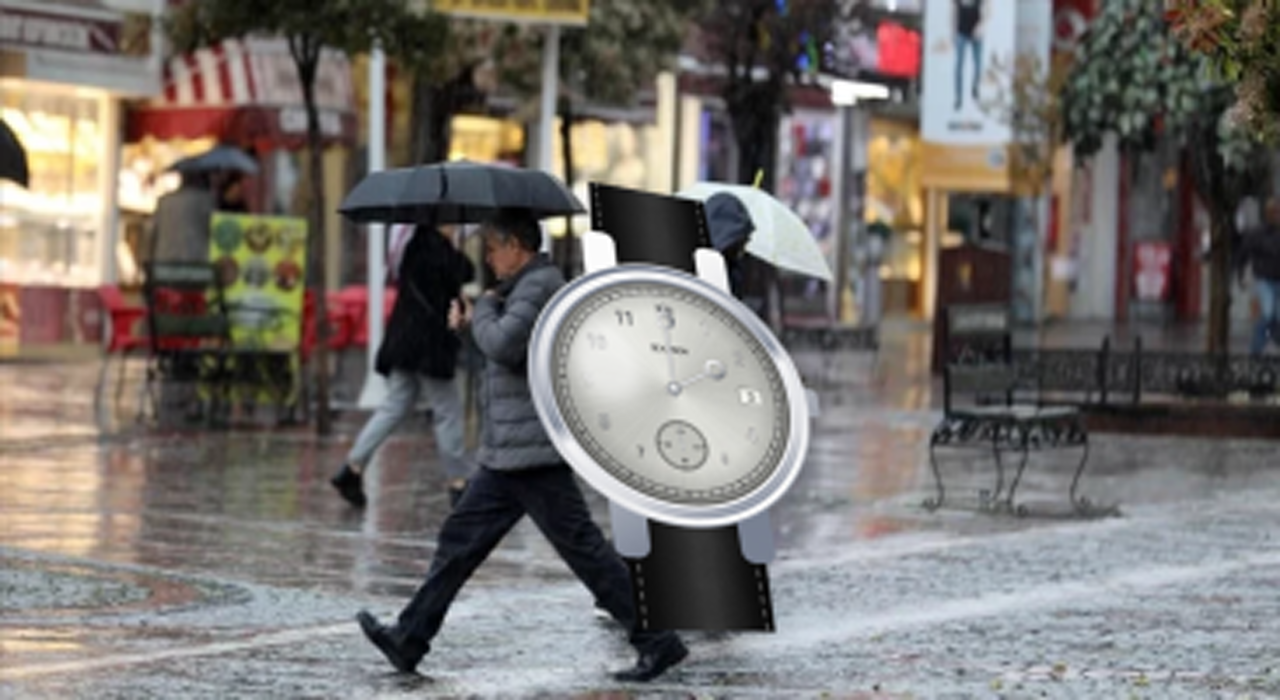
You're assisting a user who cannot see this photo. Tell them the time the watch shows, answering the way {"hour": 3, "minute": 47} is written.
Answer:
{"hour": 2, "minute": 0}
